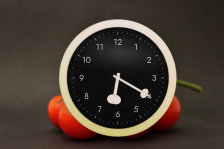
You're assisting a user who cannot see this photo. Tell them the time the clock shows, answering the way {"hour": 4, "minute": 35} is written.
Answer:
{"hour": 6, "minute": 20}
